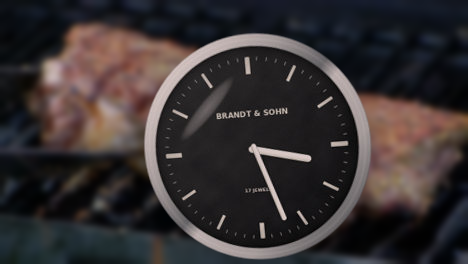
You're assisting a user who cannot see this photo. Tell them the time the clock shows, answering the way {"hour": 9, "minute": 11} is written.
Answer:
{"hour": 3, "minute": 27}
